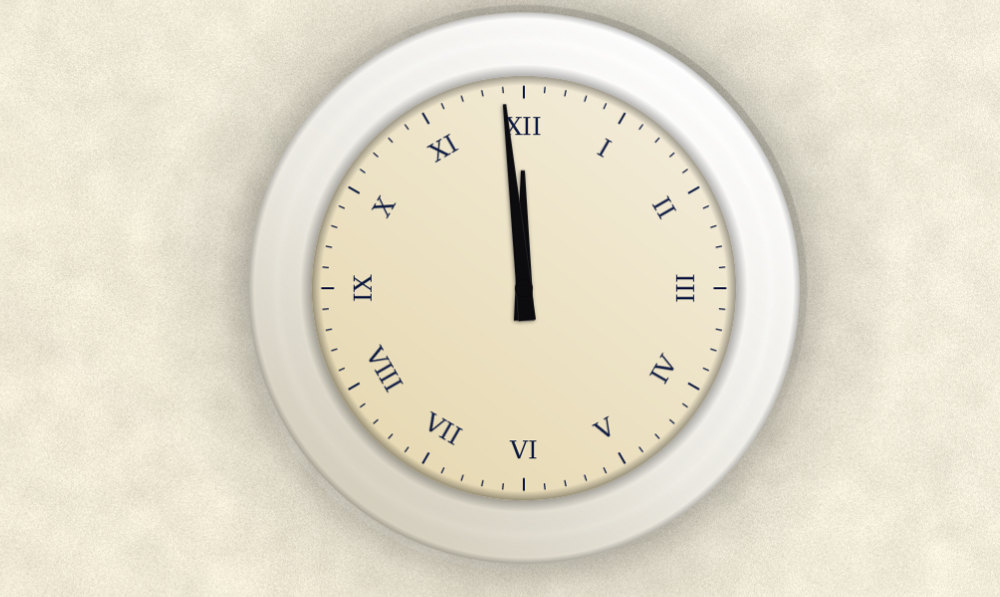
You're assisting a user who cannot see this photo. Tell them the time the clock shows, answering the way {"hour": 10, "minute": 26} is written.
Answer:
{"hour": 11, "minute": 59}
